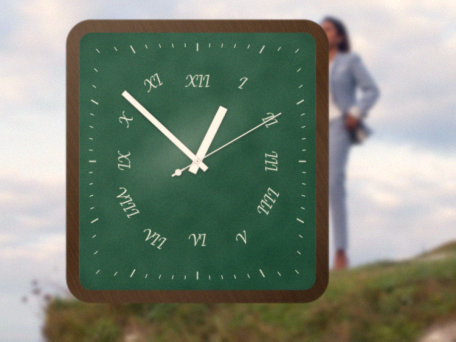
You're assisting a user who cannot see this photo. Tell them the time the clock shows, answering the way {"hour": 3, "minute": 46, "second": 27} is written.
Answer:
{"hour": 12, "minute": 52, "second": 10}
